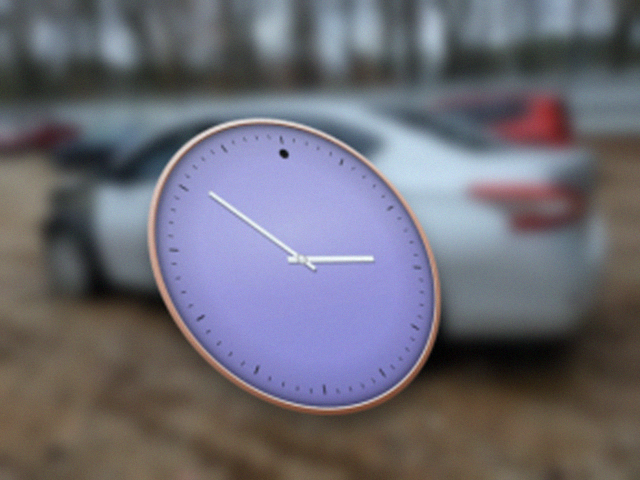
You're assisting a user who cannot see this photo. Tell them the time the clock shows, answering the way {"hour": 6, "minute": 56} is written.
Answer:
{"hour": 2, "minute": 51}
